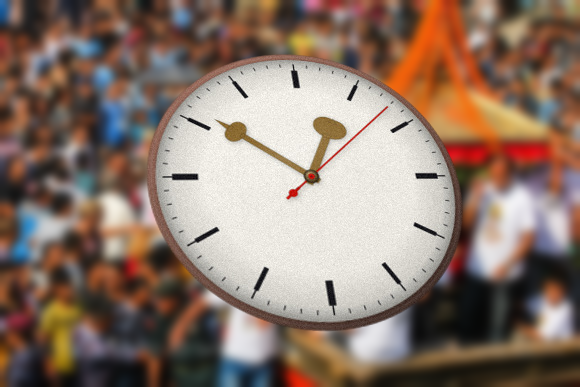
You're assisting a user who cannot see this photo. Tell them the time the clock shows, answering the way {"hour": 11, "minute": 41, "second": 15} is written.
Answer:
{"hour": 12, "minute": 51, "second": 8}
